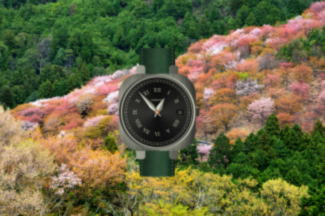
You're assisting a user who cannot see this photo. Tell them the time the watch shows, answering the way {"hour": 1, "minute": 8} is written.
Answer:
{"hour": 12, "minute": 53}
